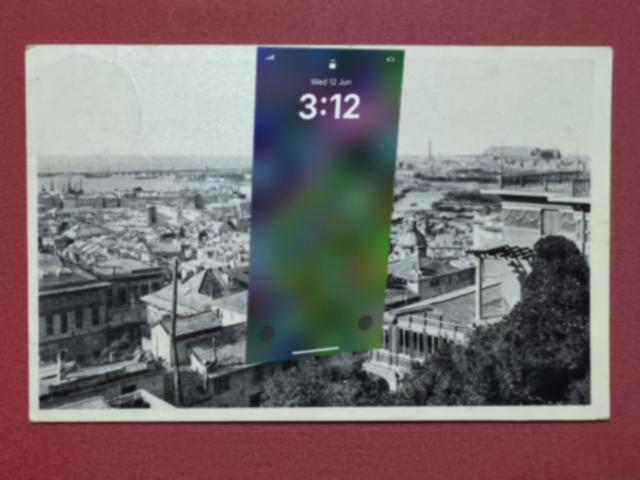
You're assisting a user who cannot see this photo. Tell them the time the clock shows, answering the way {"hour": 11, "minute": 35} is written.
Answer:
{"hour": 3, "minute": 12}
